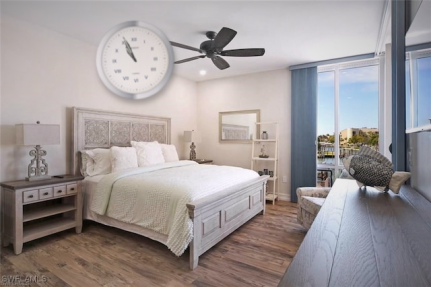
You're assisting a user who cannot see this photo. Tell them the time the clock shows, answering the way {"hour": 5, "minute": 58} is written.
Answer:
{"hour": 10, "minute": 56}
